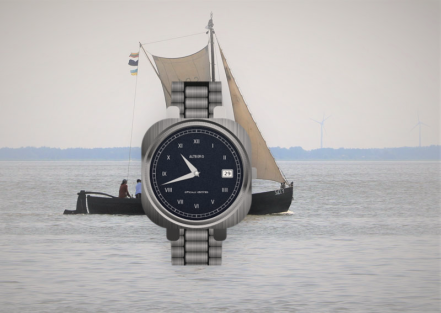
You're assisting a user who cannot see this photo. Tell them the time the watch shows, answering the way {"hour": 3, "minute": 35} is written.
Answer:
{"hour": 10, "minute": 42}
